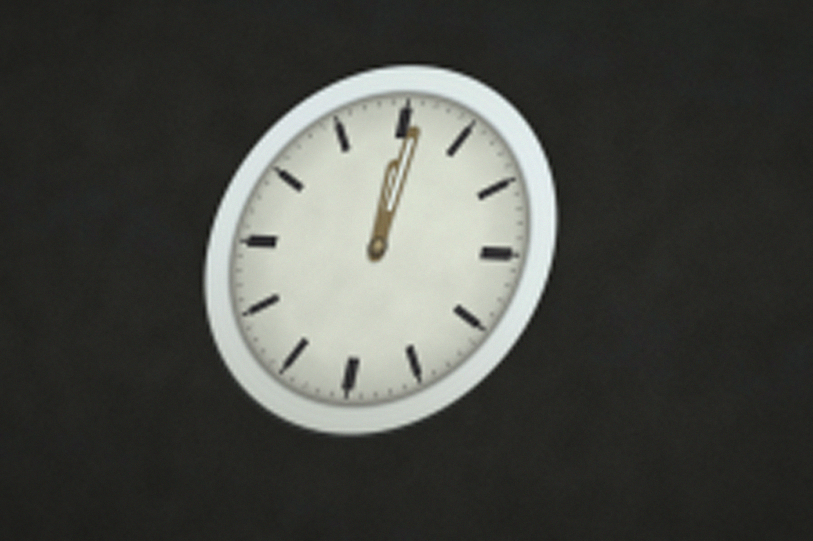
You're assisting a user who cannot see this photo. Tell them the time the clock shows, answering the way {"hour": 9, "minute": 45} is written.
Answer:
{"hour": 12, "minute": 1}
